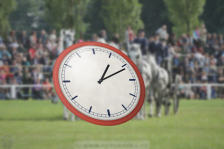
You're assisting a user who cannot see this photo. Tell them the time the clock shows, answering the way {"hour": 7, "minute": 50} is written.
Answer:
{"hour": 1, "minute": 11}
